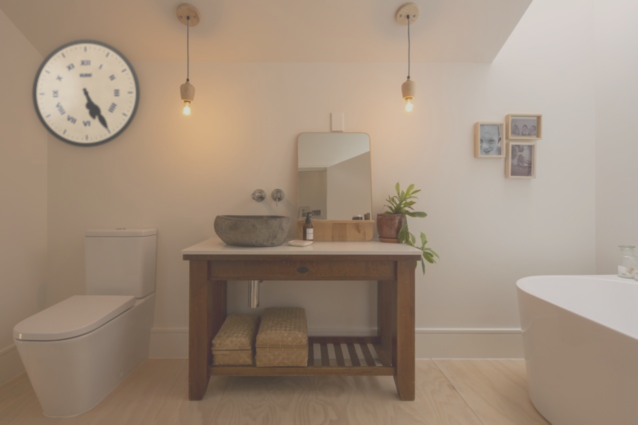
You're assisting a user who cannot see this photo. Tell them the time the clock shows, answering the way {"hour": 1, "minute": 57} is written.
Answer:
{"hour": 5, "minute": 25}
